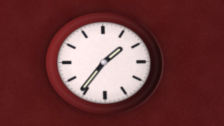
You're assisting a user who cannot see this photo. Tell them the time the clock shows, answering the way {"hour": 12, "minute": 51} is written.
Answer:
{"hour": 1, "minute": 36}
